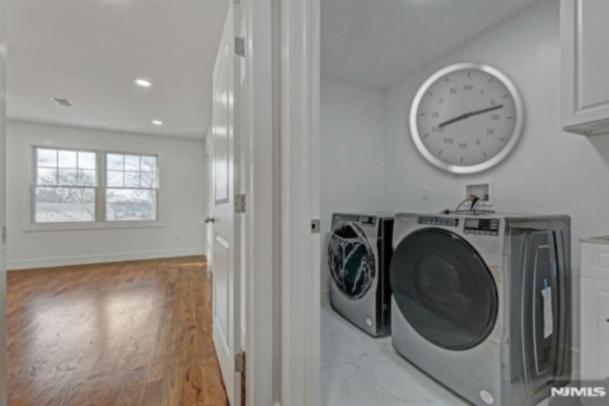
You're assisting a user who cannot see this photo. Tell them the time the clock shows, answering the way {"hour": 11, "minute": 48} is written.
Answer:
{"hour": 8, "minute": 12}
